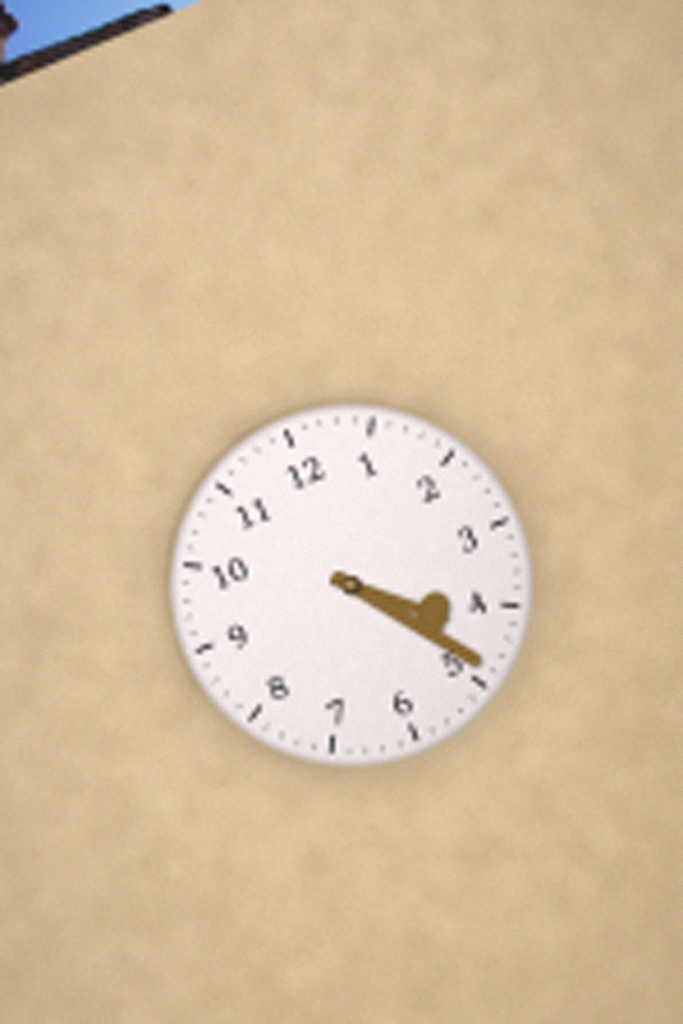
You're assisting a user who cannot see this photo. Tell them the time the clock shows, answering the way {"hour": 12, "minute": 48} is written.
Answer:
{"hour": 4, "minute": 24}
